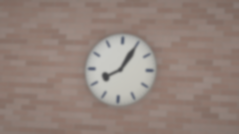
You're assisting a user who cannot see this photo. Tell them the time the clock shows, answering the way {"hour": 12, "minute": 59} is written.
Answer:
{"hour": 8, "minute": 5}
